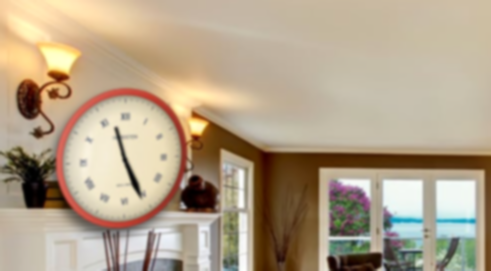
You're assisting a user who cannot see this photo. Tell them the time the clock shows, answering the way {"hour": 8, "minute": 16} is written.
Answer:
{"hour": 11, "minute": 26}
